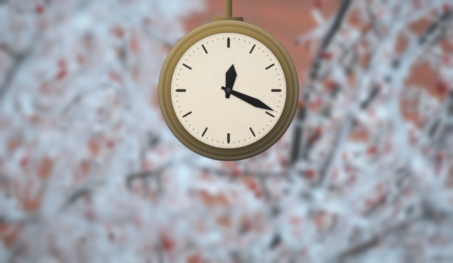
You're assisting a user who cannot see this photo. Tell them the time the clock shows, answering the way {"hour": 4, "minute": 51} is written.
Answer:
{"hour": 12, "minute": 19}
